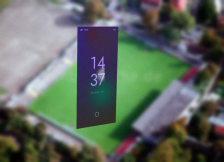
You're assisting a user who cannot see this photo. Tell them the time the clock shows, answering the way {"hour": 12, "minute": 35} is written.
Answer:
{"hour": 14, "minute": 37}
